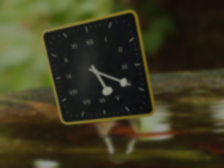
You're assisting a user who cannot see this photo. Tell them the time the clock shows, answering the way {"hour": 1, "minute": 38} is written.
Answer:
{"hour": 5, "minute": 20}
